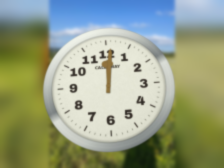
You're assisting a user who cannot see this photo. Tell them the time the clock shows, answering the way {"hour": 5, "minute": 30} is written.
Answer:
{"hour": 12, "minute": 1}
